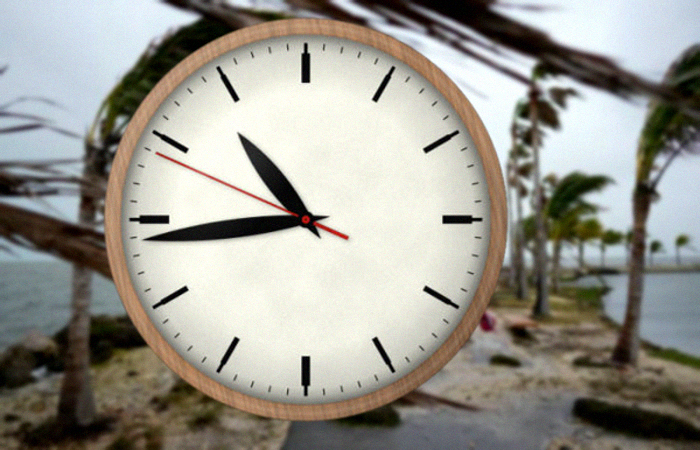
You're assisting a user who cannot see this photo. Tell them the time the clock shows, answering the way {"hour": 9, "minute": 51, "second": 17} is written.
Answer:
{"hour": 10, "minute": 43, "second": 49}
